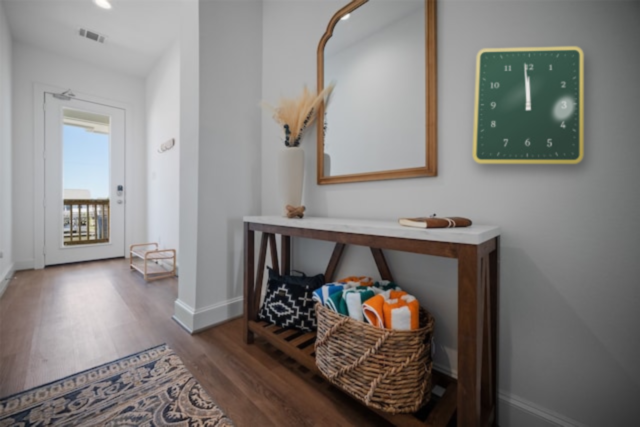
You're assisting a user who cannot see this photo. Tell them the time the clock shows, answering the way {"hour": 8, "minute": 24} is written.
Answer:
{"hour": 11, "minute": 59}
